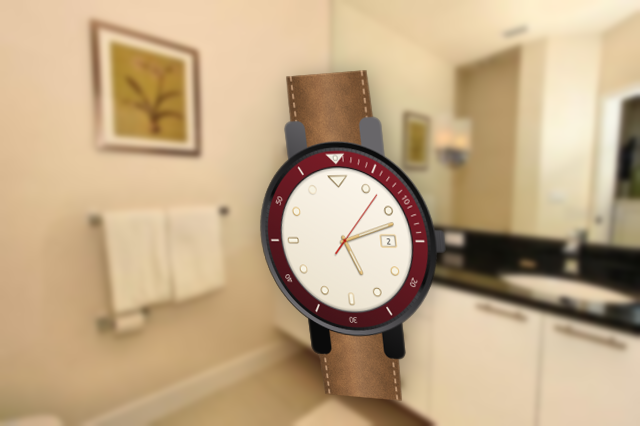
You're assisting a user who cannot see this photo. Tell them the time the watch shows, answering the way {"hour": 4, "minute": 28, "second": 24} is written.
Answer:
{"hour": 5, "minute": 12, "second": 7}
